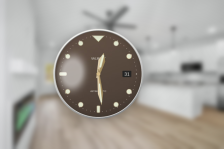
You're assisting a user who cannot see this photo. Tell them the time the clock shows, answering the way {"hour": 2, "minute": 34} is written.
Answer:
{"hour": 12, "minute": 29}
